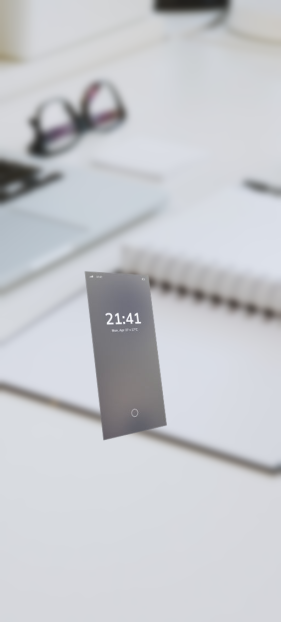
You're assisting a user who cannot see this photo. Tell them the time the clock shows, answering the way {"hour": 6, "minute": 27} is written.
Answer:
{"hour": 21, "minute": 41}
